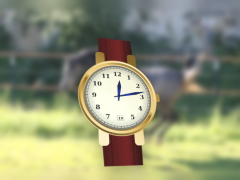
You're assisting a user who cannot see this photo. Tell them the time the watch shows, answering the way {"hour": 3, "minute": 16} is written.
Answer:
{"hour": 12, "minute": 13}
